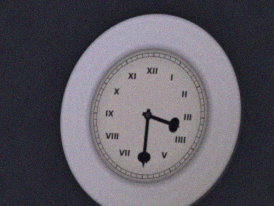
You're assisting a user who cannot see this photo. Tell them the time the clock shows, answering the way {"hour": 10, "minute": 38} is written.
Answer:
{"hour": 3, "minute": 30}
